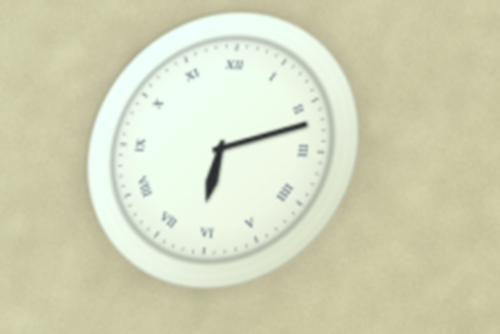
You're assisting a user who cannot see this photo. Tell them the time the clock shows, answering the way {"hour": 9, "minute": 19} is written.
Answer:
{"hour": 6, "minute": 12}
